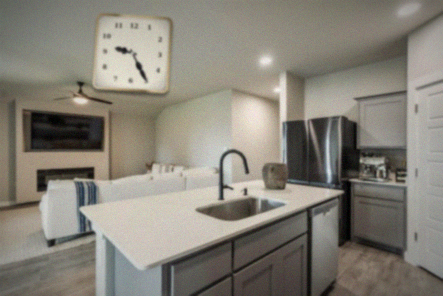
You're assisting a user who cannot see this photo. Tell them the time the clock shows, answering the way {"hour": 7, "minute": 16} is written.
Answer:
{"hour": 9, "minute": 25}
